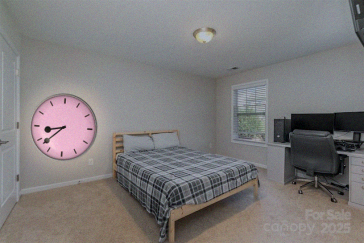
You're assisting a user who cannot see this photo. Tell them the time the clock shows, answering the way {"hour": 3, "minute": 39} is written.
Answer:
{"hour": 8, "minute": 38}
